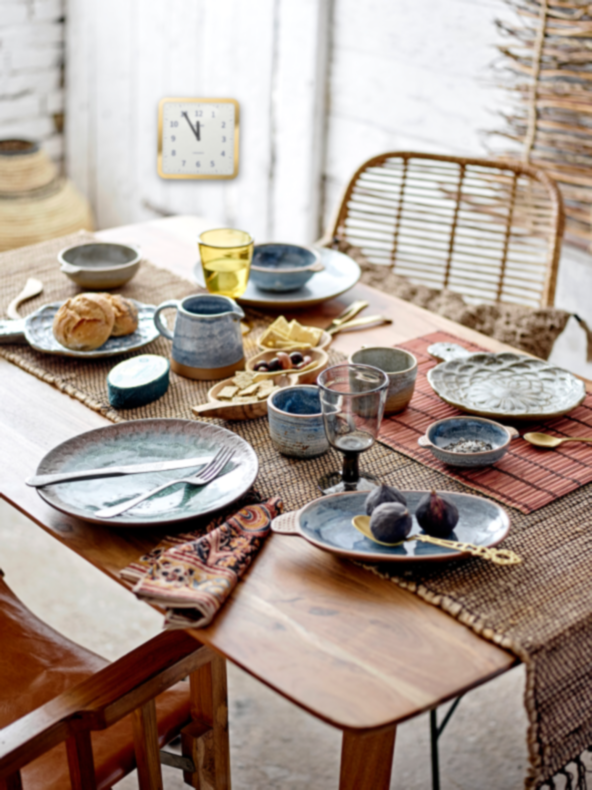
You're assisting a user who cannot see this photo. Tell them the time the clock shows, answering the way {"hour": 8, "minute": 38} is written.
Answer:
{"hour": 11, "minute": 55}
